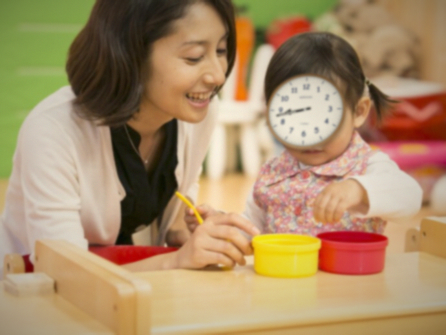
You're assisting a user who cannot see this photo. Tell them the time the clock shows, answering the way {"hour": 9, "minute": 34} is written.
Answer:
{"hour": 8, "minute": 43}
